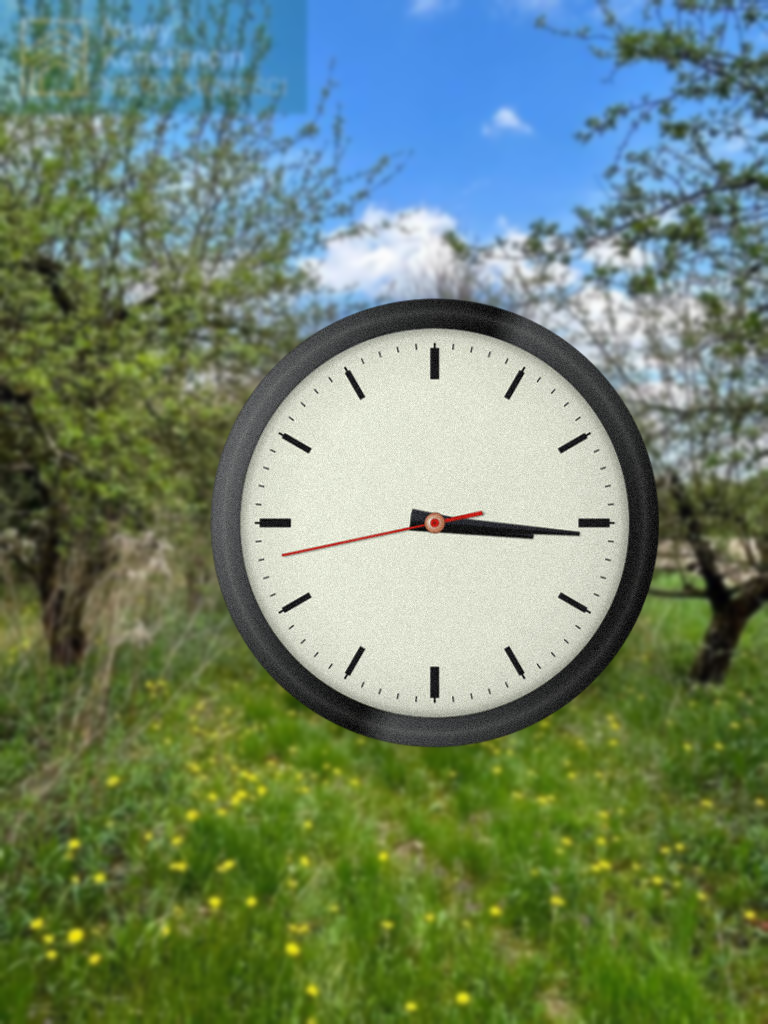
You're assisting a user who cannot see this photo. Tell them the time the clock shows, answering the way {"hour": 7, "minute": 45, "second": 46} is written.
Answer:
{"hour": 3, "minute": 15, "second": 43}
